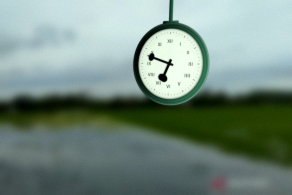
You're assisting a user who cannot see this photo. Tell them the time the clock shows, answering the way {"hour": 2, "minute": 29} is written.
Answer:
{"hour": 6, "minute": 48}
